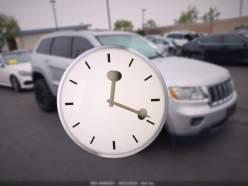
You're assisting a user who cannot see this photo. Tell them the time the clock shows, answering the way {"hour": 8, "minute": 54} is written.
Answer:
{"hour": 12, "minute": 19}
